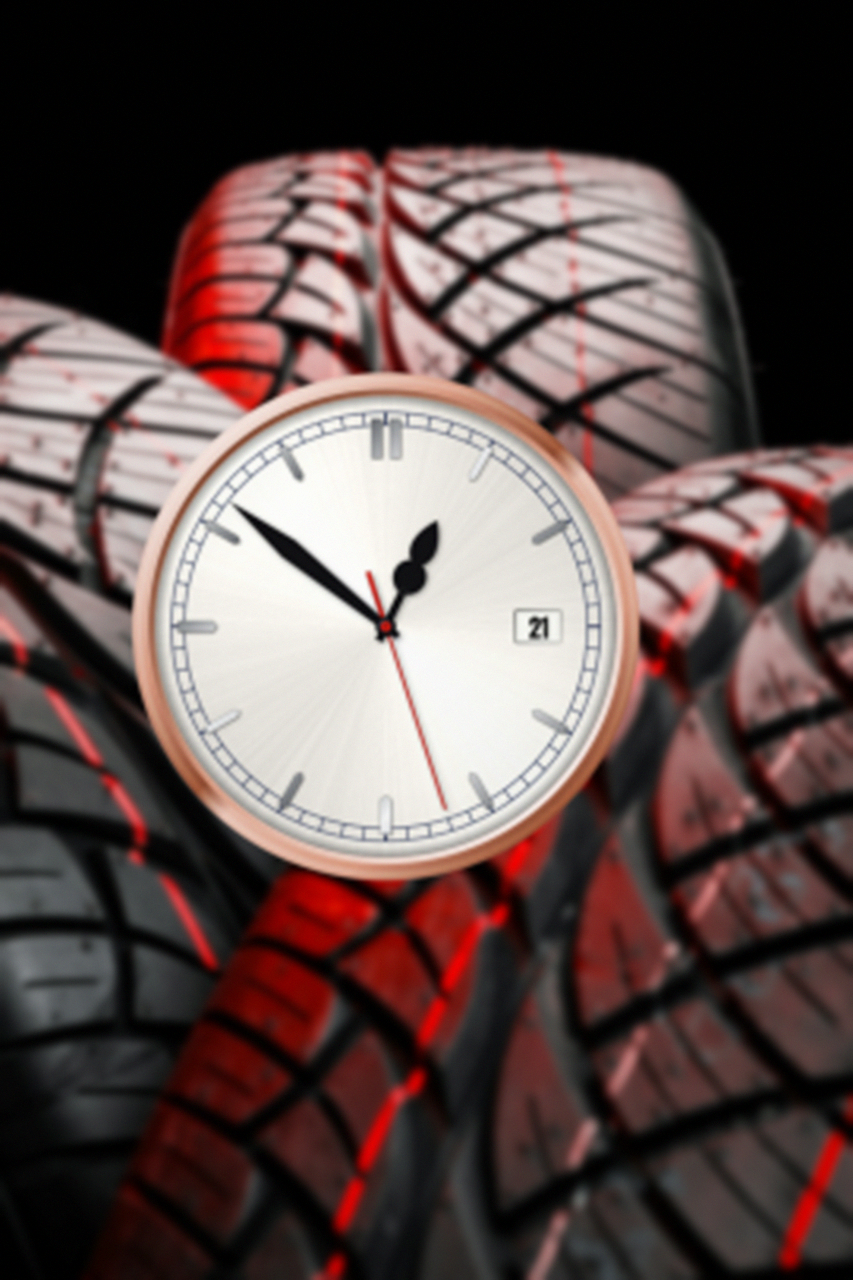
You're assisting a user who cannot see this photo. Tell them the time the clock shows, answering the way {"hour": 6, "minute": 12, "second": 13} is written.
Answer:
{"hour": 12, "minute": 51, "second": 27}
